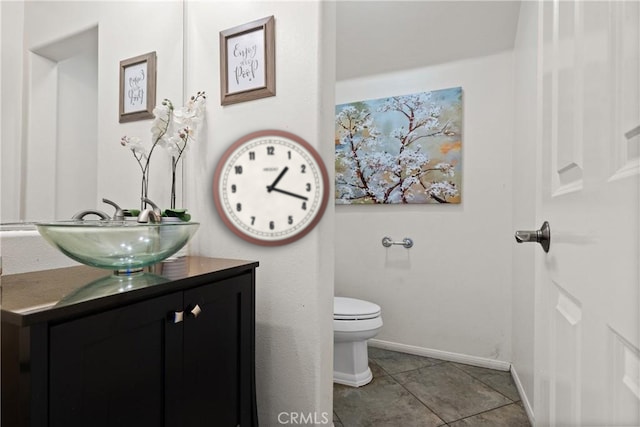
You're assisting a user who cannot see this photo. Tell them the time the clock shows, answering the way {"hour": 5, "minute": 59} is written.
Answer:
{"hour": 1, "minute": 18}
